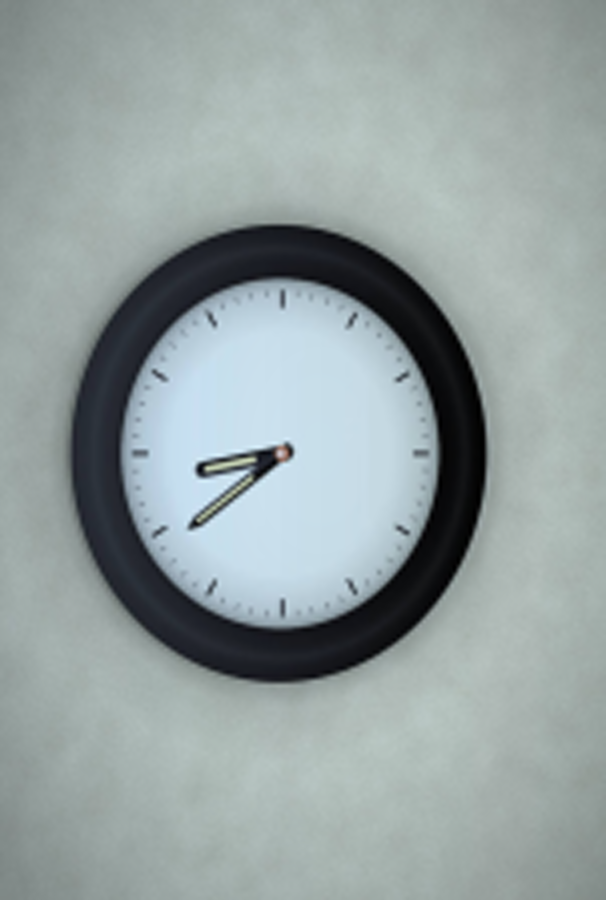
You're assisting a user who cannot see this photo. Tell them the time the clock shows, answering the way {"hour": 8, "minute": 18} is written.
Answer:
{"hour": 8, "minute": 39}
